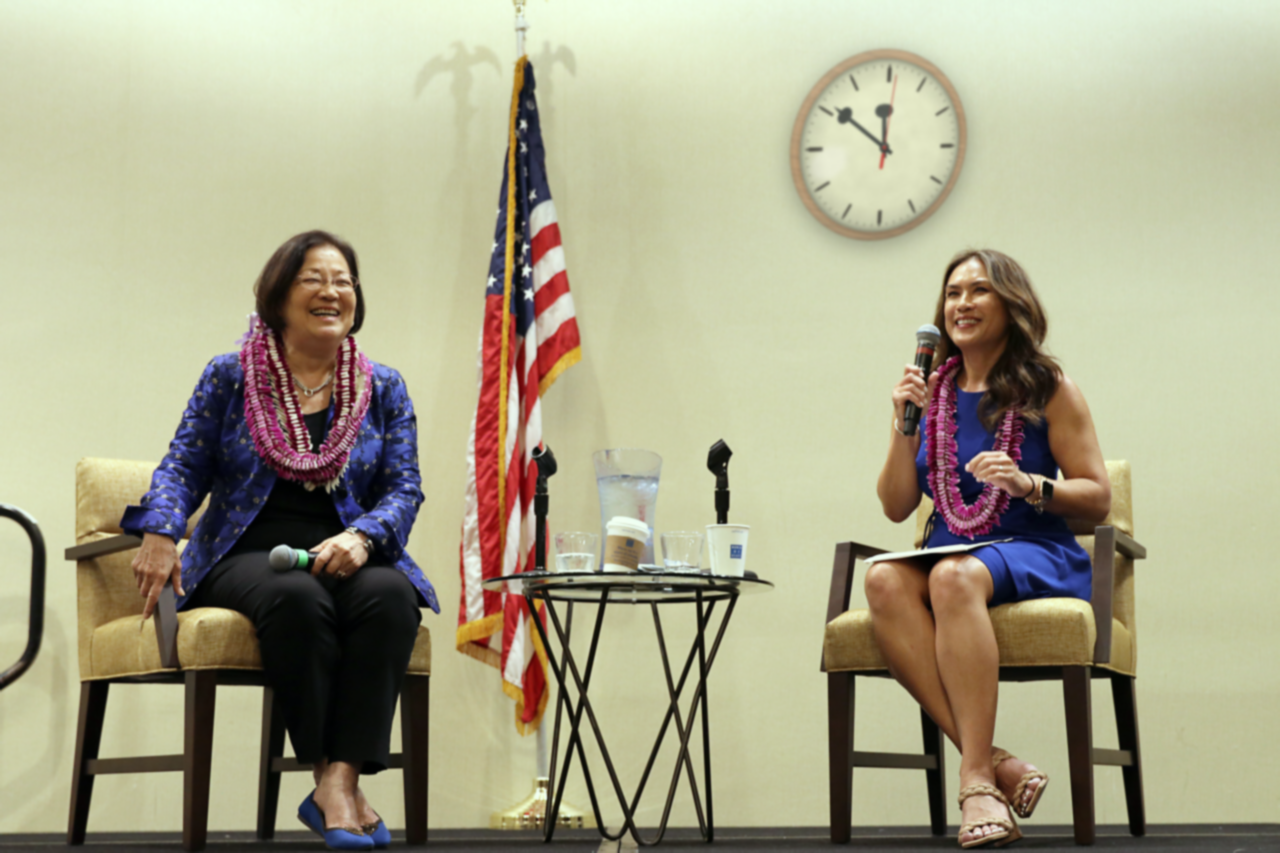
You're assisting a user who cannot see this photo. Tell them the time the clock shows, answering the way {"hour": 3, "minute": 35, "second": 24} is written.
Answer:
{"hour": 11, "minute": 51, "second": 1}
